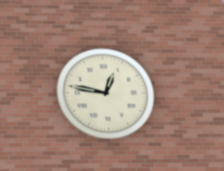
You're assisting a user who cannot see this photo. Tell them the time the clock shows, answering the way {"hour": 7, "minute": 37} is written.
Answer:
{"hour": 12, "minute": 47}
